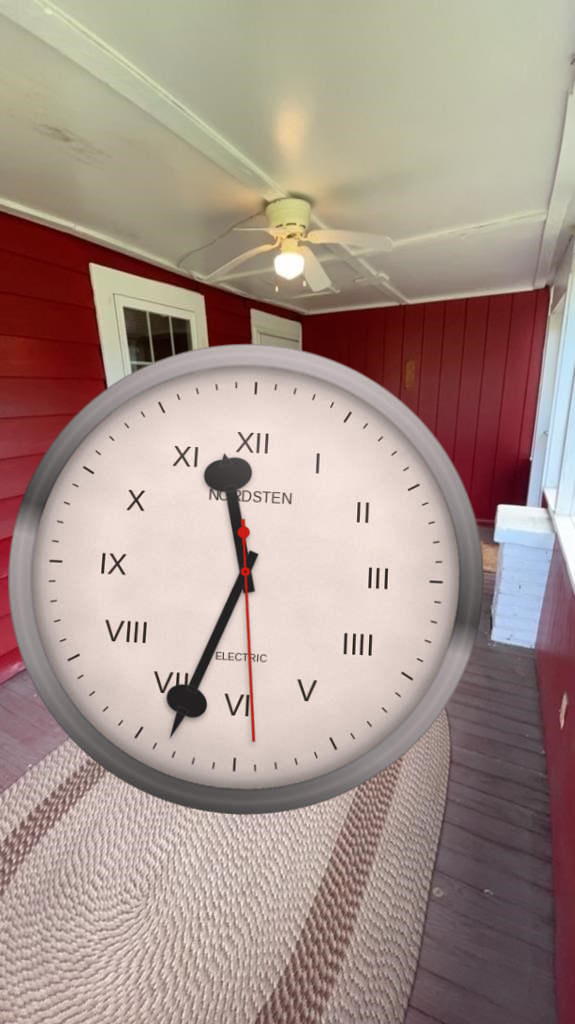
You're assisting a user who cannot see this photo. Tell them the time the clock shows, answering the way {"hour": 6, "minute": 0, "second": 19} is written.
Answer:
{"hour": 11, "minute": 33, "second": 29}
